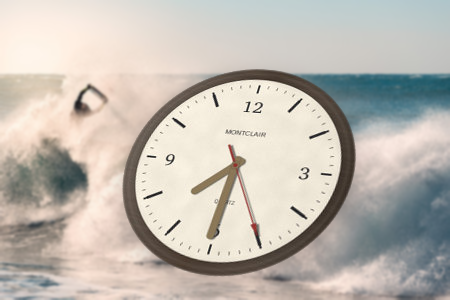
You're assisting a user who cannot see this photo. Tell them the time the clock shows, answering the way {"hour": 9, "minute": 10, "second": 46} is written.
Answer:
{"hour": 7, "minute": 30, "second": 25}
